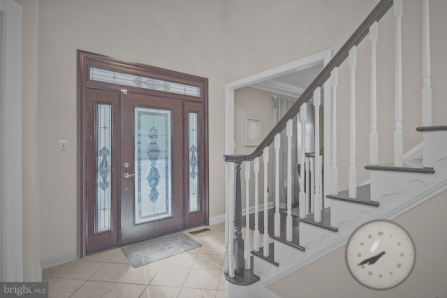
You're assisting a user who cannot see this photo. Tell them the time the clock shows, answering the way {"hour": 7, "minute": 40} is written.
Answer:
{"hour": 7, "minute": 41}
